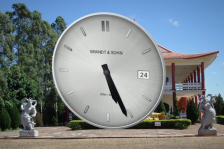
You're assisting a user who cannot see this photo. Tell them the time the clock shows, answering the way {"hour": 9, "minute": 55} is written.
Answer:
{"hour": 5, "minute": 26}
